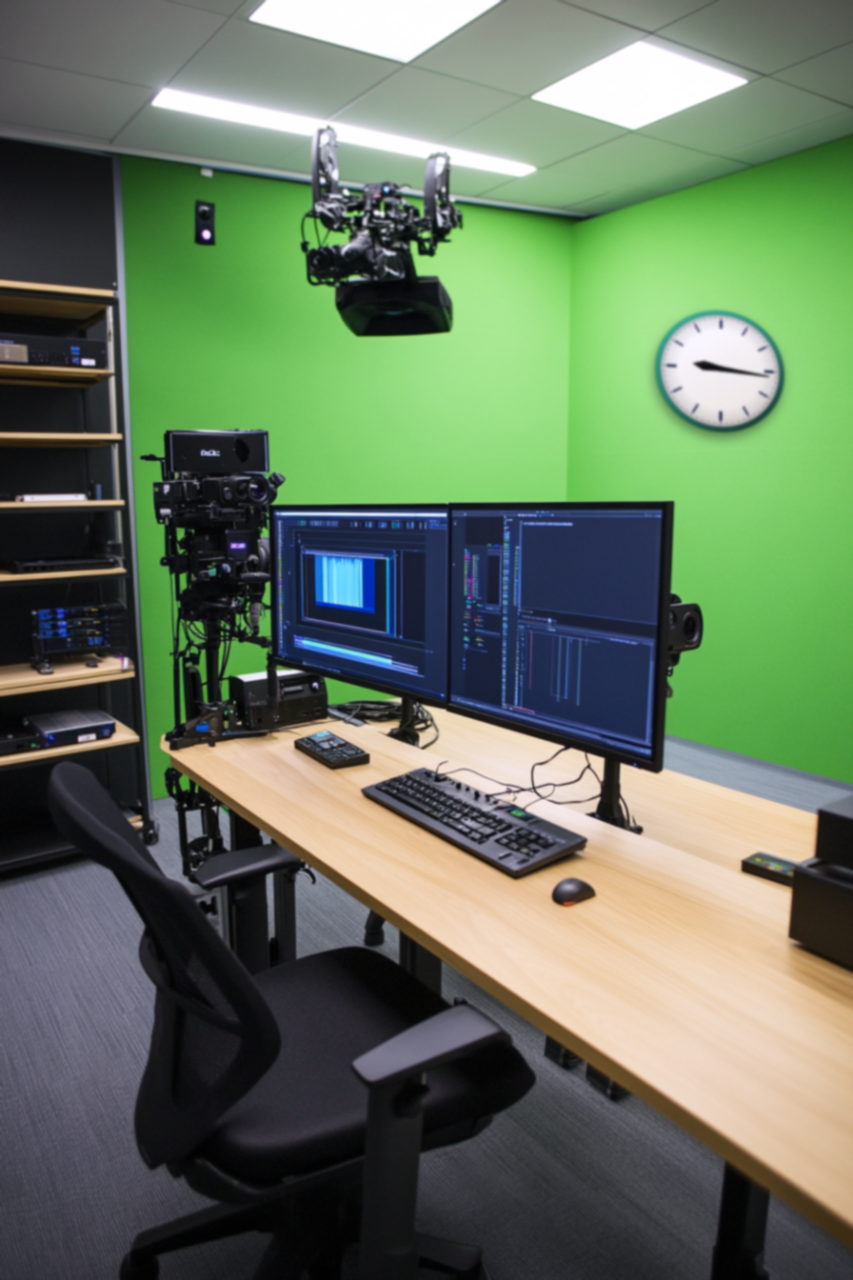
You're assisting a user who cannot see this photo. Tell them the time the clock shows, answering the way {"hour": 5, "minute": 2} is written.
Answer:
{"hour": 9, "minute": 16}
